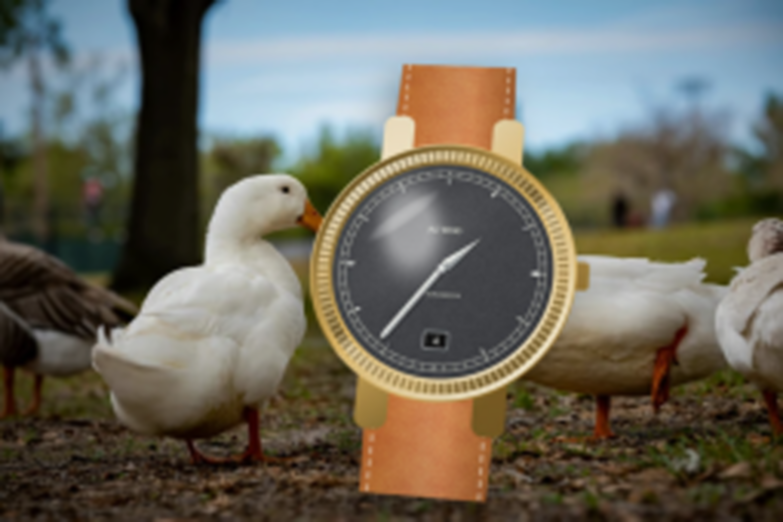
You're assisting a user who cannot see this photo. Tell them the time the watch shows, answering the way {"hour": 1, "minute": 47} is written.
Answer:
{"hour": 1, "minute": 36}
